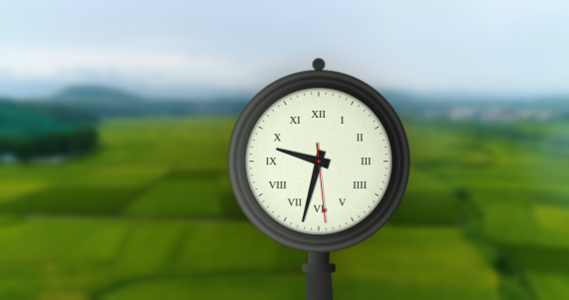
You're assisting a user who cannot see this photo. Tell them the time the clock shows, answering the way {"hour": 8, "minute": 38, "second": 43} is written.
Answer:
{"hour": 9, "minute": 32, "second": 29}
